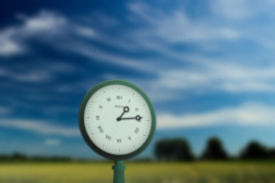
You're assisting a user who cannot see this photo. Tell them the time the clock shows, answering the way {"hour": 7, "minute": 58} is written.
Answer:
{"hour": 1, "minute": 14}
